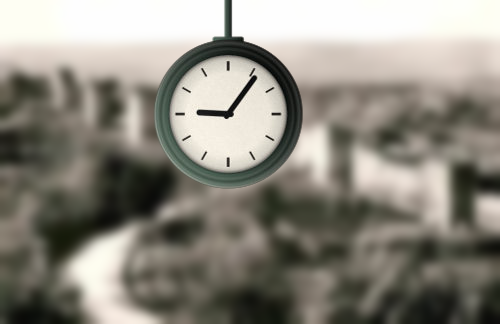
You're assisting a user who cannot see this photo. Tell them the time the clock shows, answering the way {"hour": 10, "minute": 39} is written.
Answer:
{"hour": 9, "minute": 6}
